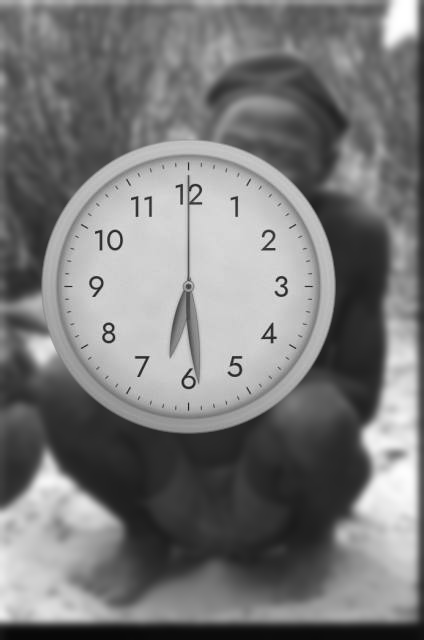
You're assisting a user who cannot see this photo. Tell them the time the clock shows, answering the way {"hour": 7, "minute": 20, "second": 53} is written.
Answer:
{"hour": 6, "minute": 29, "second": 0}
